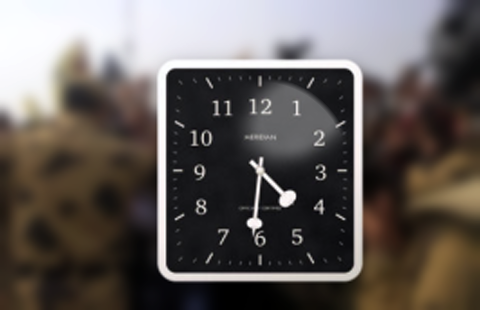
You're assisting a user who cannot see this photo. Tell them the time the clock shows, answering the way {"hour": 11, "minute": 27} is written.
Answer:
{"hour": 4, "minute": 31}
